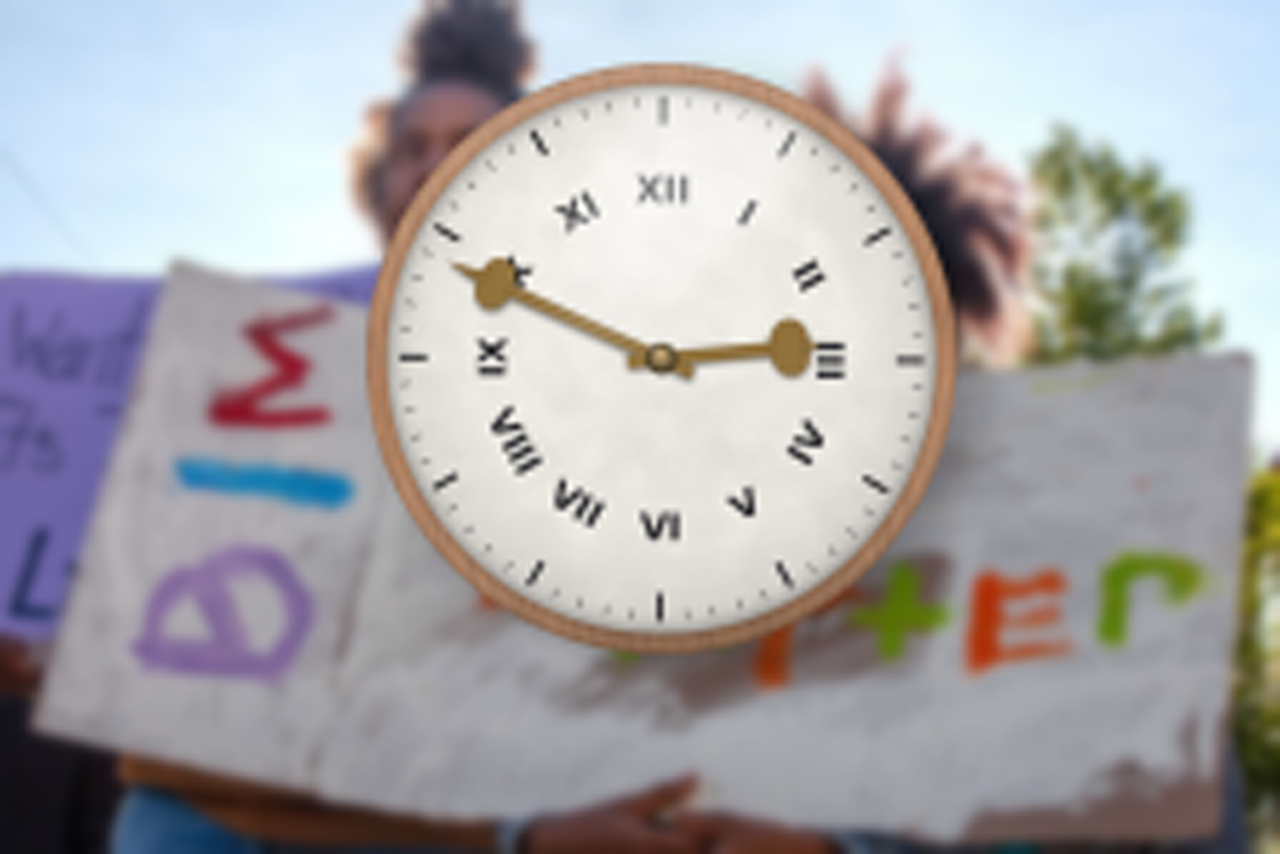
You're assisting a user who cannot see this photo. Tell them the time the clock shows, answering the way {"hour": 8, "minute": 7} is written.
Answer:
{"hour": 2, "minute": 49}
